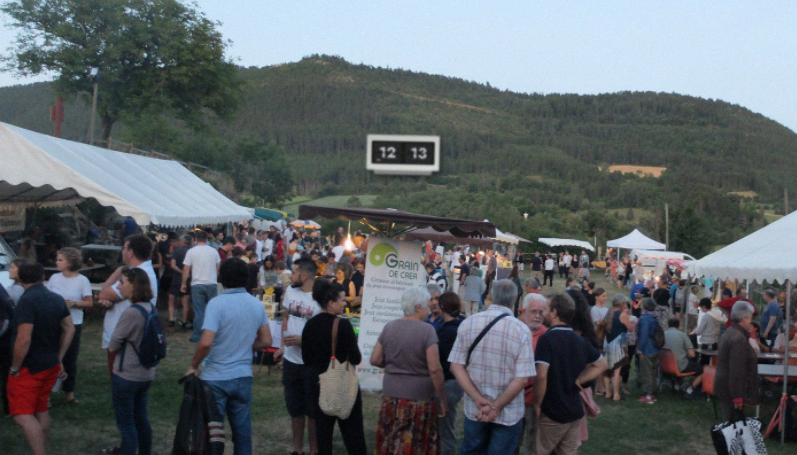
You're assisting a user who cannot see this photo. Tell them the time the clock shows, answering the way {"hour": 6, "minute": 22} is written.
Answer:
{"hour": 12, "minute": 13}
